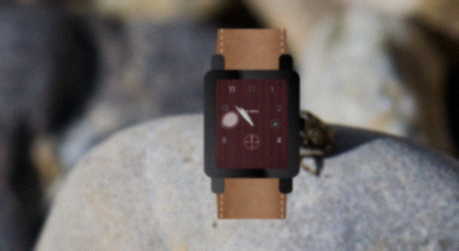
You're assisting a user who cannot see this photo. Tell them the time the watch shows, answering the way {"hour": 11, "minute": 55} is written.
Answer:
{"hour": 10, "minute": 53}
